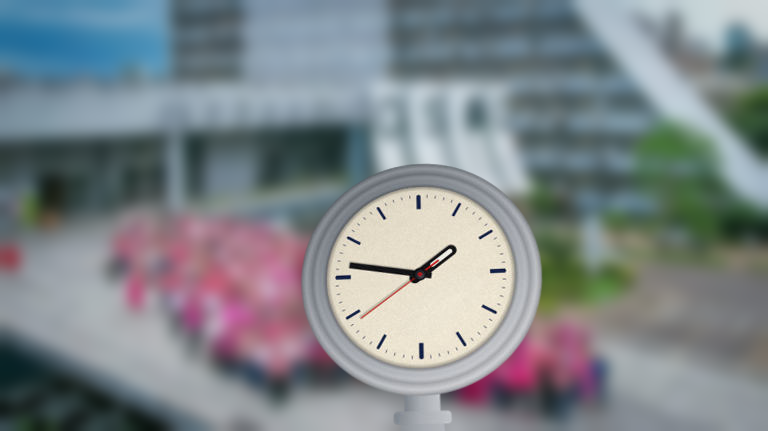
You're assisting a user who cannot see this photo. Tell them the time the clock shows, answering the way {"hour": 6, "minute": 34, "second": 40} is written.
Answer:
{"hour": 1, "minute": 46, "second": 39}
